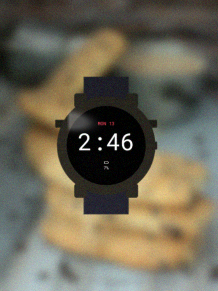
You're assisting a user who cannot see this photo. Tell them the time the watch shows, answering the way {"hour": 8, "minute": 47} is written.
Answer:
{"hour": 2, "minute": 46}
